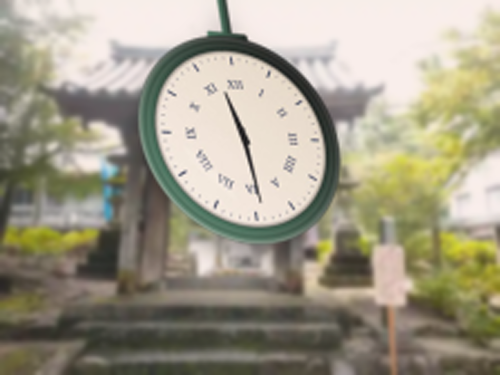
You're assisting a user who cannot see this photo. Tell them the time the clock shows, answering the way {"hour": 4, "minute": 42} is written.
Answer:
{"hour": 11, "minute": 29}
